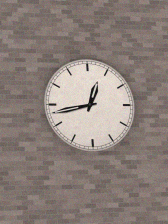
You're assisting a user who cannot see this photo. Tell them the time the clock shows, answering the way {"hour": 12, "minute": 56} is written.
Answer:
{"hour": 12, "minute": 43}
